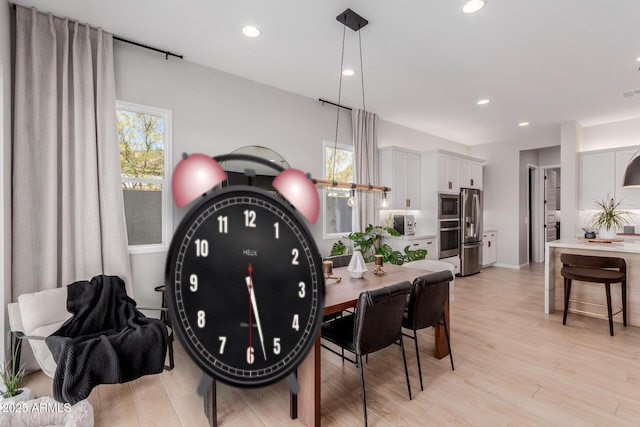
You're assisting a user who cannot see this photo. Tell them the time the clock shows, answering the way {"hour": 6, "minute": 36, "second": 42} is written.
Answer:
{"hour": 5, "minute": 27, "second": 30}
